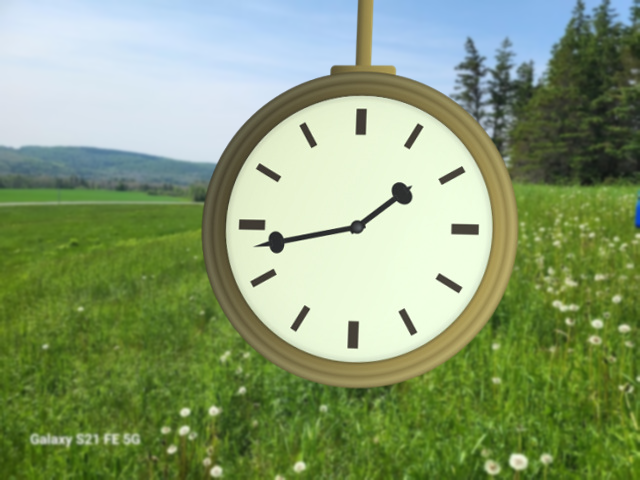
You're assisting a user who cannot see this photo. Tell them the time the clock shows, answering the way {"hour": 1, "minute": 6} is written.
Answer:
{"hour": 1, "minute": 43}
